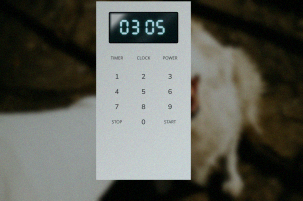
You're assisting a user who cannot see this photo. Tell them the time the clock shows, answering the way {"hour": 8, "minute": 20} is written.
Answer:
{"hour": 3, "minute": 5}
